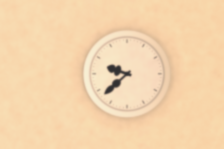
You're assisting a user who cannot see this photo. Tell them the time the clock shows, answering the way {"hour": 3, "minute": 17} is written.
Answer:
{"hour": 9, "minute": 38}
